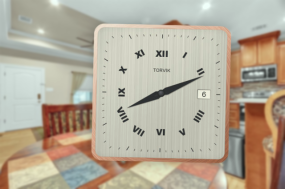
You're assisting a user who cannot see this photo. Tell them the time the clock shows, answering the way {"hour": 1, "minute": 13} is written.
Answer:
{"hour": 8, "minute": 11}
